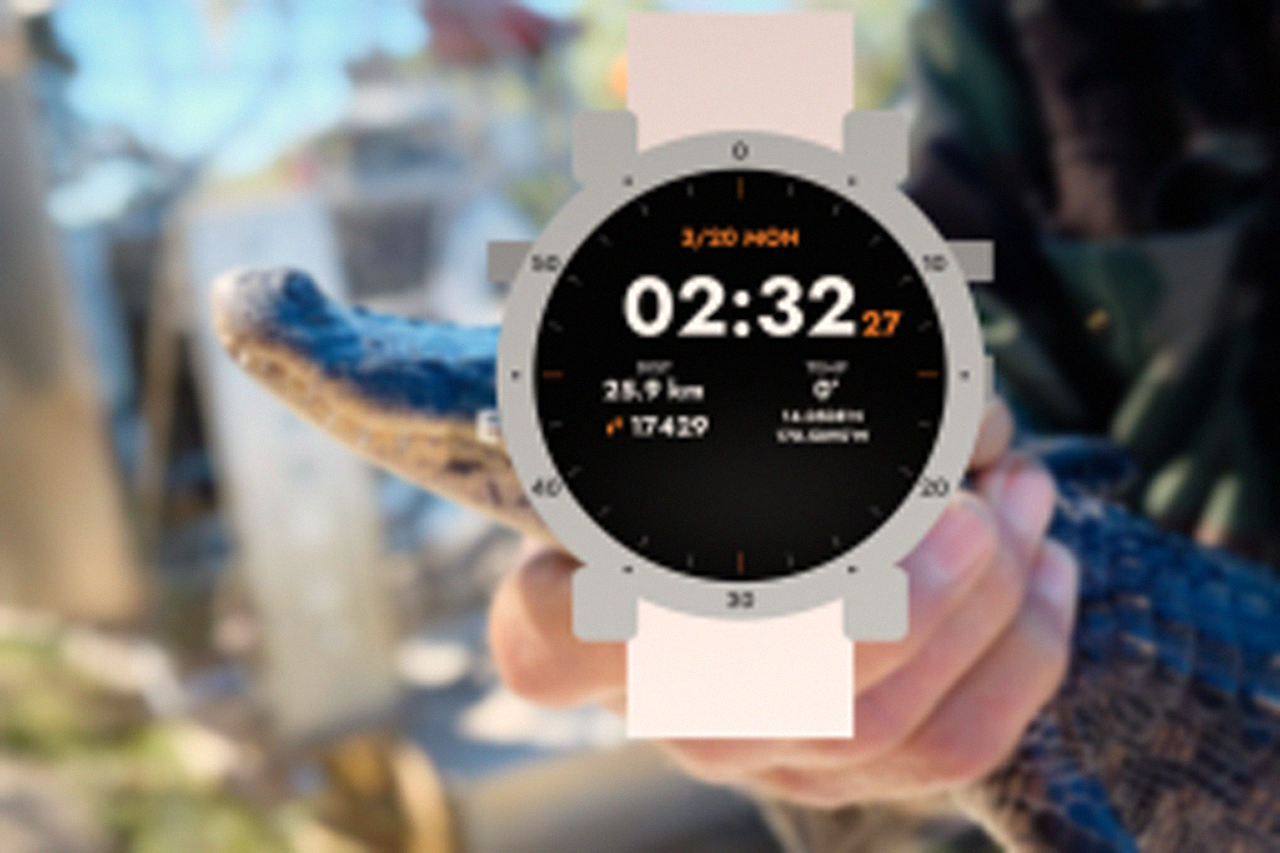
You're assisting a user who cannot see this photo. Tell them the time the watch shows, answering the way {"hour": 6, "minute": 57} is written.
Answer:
{"hour": 2, "minute": 32}
